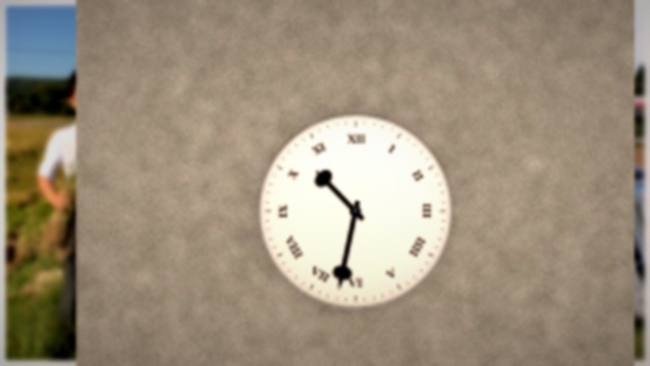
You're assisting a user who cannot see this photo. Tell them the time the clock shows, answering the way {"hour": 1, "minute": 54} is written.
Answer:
{"hour": 10, "minute": 32}
